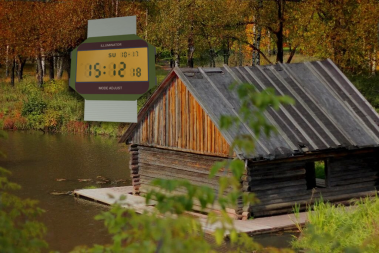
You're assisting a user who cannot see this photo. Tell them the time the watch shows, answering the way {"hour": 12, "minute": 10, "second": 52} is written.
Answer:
{"hour": 15, "minute": 12, "second": 18}
